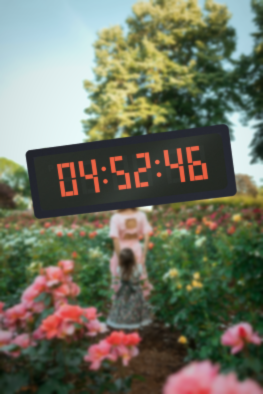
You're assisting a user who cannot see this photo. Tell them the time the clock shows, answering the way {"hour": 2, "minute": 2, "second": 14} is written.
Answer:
{"hour": 4, "minute": 52, "second": 46}
